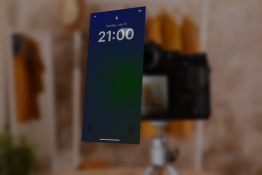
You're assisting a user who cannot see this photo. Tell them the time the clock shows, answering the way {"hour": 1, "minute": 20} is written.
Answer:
{"hour": 21, "minute": 0}
